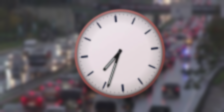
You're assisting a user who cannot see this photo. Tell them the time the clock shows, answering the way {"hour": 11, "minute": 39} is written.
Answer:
{"hour": 7, "minute": 34}
